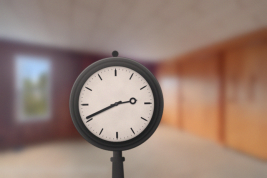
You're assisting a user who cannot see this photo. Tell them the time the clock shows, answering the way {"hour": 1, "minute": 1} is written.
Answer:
{"hour": 2, "minute": 41}
